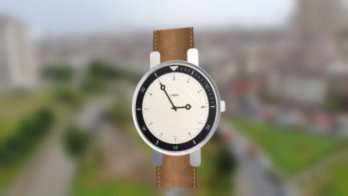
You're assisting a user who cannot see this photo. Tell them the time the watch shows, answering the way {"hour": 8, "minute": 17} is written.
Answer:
{"hour": 2, "minute": 55}
